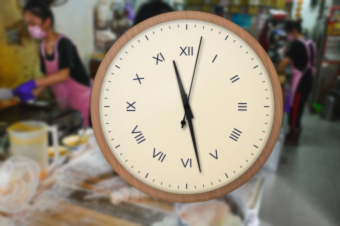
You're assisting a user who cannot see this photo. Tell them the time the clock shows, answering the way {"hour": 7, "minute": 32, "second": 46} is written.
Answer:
{"hour": 11, "minute": 28, "second": 2}
